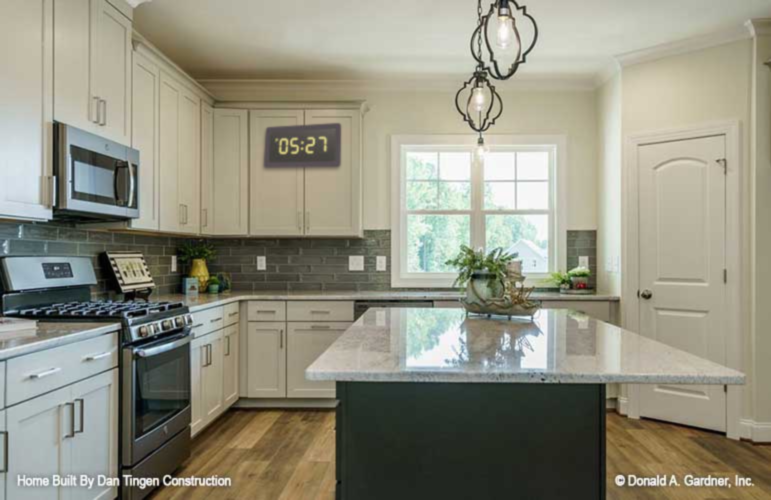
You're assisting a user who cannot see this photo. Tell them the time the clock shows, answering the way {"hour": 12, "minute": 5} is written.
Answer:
{"hour": 5, "minute": 27}
